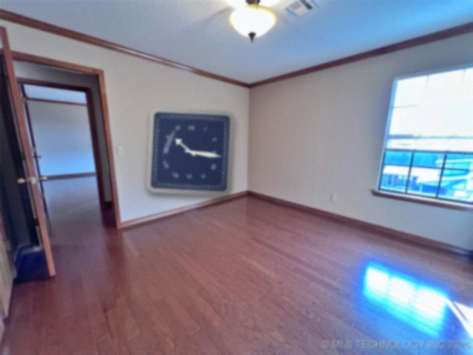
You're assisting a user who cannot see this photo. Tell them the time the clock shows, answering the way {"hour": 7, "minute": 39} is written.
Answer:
{"hour": 10, "minute": 16}
